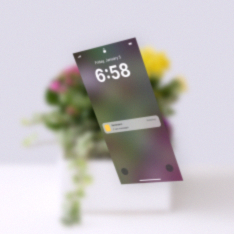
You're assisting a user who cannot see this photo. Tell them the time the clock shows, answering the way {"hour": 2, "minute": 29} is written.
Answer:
{"hour": 6, "minute": 58}
